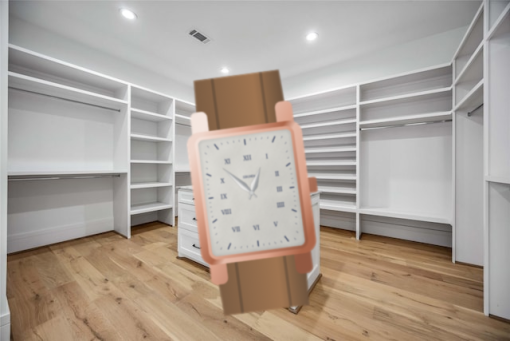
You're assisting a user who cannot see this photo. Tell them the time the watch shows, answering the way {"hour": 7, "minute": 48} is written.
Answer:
{"hour": 12, "minute": 53}
